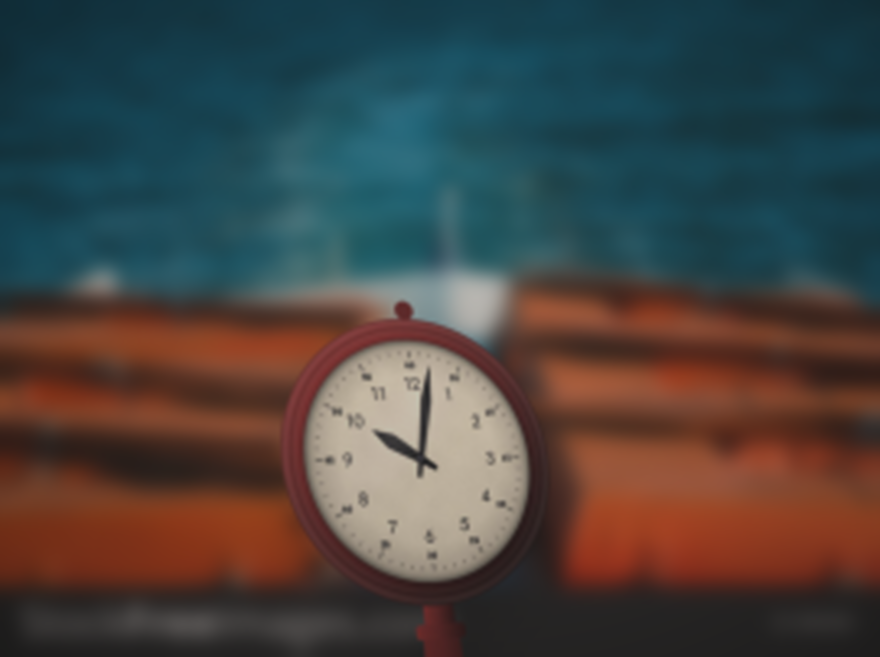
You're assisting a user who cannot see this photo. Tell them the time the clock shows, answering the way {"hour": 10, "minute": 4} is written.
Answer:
{"hour": 10, "minute": 2}
